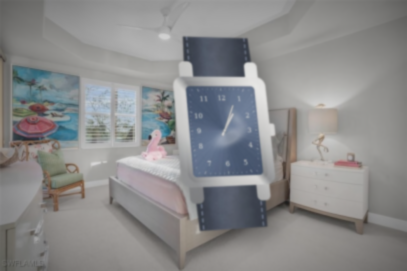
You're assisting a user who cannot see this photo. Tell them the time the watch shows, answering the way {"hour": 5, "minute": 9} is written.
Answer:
{"hour": 1, "minute": 4}
